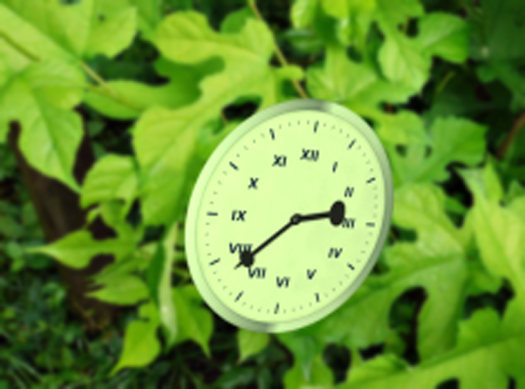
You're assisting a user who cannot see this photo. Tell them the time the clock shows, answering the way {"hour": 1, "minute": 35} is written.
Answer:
{"hour": 2, "minute": 38}
